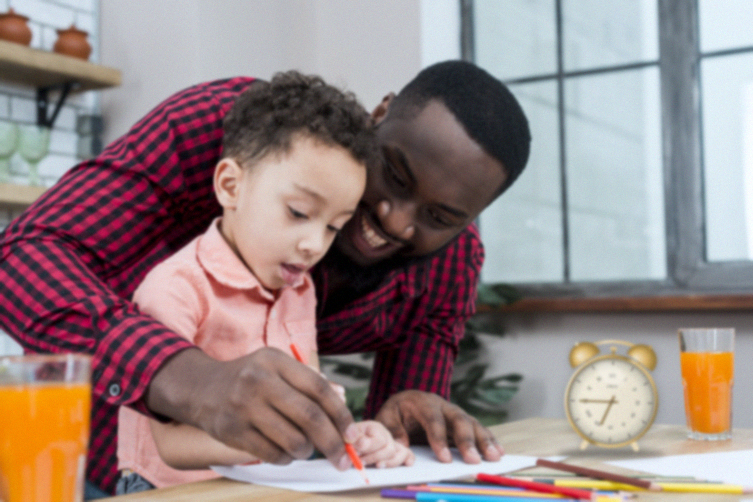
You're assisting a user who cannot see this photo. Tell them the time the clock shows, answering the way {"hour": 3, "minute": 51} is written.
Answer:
{"hour": 6, "minute": 45}
